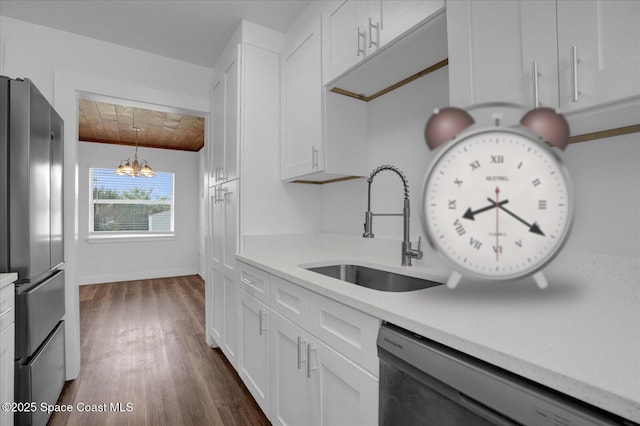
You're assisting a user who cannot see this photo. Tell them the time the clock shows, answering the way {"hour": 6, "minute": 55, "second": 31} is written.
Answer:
{"hour": 8, "minute": 20, "second": 30}
